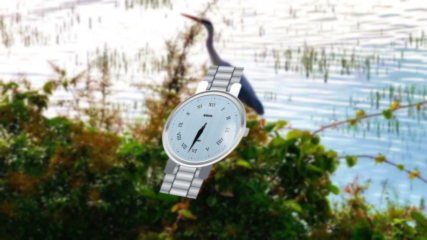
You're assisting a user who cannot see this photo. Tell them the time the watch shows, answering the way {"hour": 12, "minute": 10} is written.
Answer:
{"hour": 6, "minute": 32}
